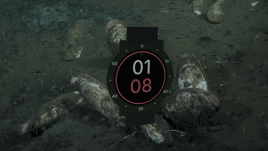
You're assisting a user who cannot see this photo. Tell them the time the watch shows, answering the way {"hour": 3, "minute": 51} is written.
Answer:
{"hour": 1, "minute": 8}
